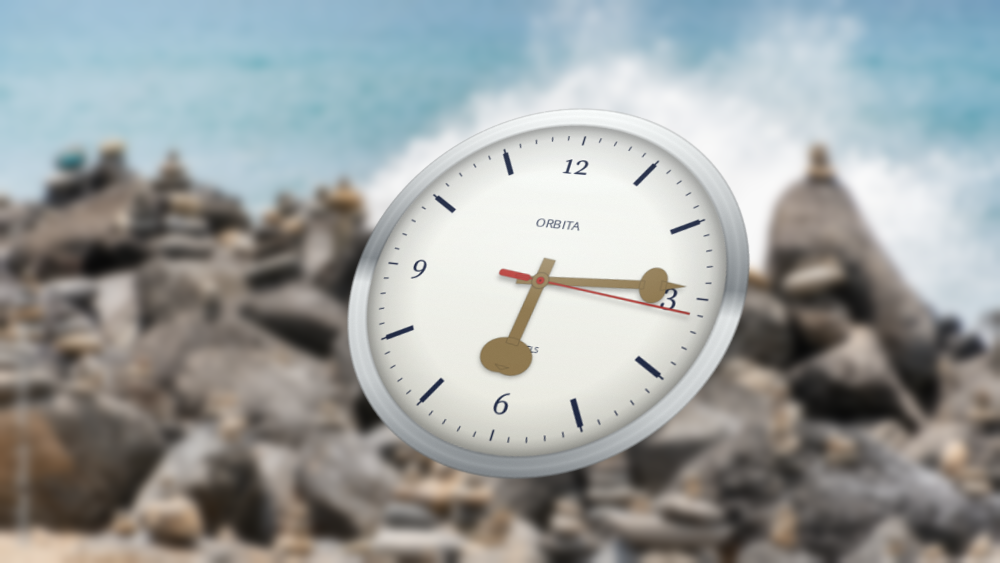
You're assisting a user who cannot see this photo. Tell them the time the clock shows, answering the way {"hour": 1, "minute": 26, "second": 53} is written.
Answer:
{"hour": 6, "minute": 14, "second": 16}
